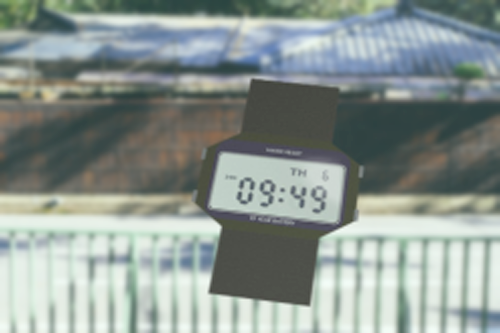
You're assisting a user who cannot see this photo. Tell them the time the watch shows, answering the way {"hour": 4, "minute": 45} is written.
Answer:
{"hour": 9, "minute": 49}
